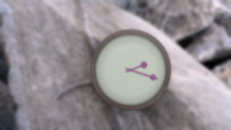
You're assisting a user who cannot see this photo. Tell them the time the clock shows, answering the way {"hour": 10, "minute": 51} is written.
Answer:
{"hour": 2, "minute": 18}
